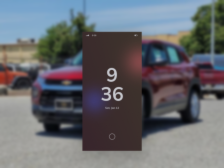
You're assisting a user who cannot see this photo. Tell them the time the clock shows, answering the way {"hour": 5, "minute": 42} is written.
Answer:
{"hour": 9, "minute": 36}
